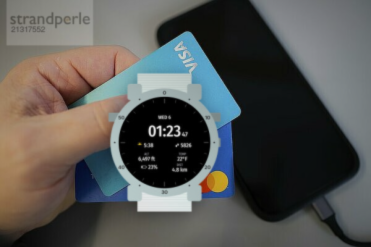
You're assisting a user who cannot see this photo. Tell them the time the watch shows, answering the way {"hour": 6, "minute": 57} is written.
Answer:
{"hour": 1, "minute": 23}
